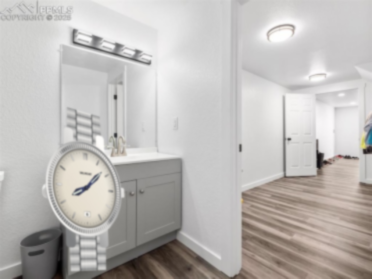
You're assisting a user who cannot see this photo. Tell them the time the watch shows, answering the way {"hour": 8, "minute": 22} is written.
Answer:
{"hour": 8, "minute": 8}
